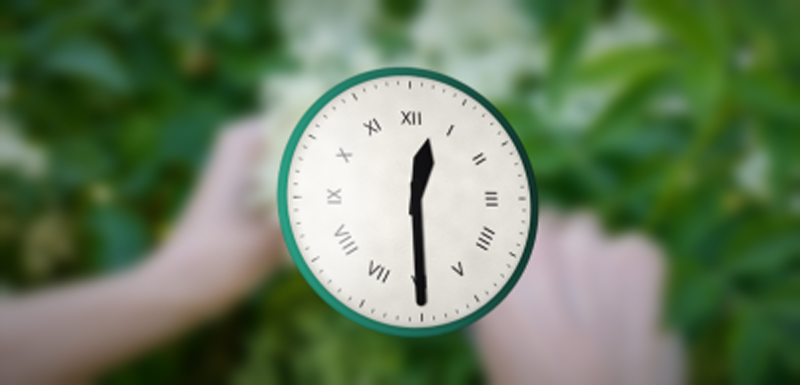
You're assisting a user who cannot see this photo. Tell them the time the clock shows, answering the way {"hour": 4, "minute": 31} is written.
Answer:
{"hour": 12, "minute": 30}
